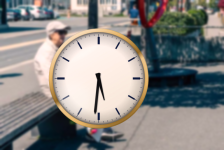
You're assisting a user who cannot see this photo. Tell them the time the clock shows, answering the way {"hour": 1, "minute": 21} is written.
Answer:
{"hour": 5, "minute": 31}
